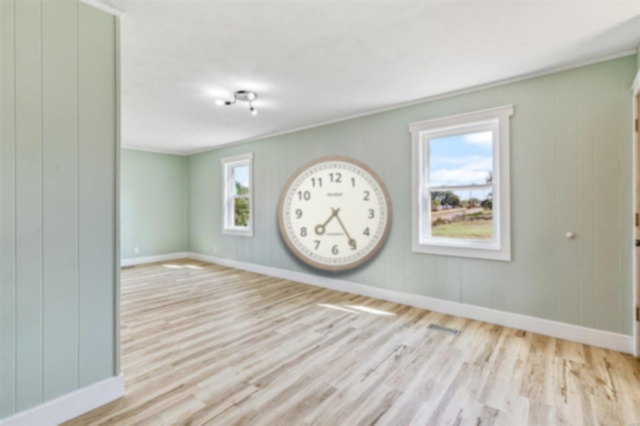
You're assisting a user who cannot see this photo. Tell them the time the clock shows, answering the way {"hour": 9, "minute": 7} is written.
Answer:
{"hour": 7, "minute": 25}
